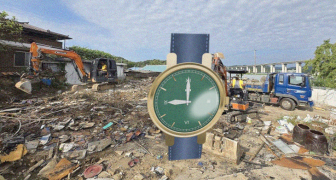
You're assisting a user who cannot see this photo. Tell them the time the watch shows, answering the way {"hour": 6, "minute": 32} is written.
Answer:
{"hour": 9, "minute": 0}
